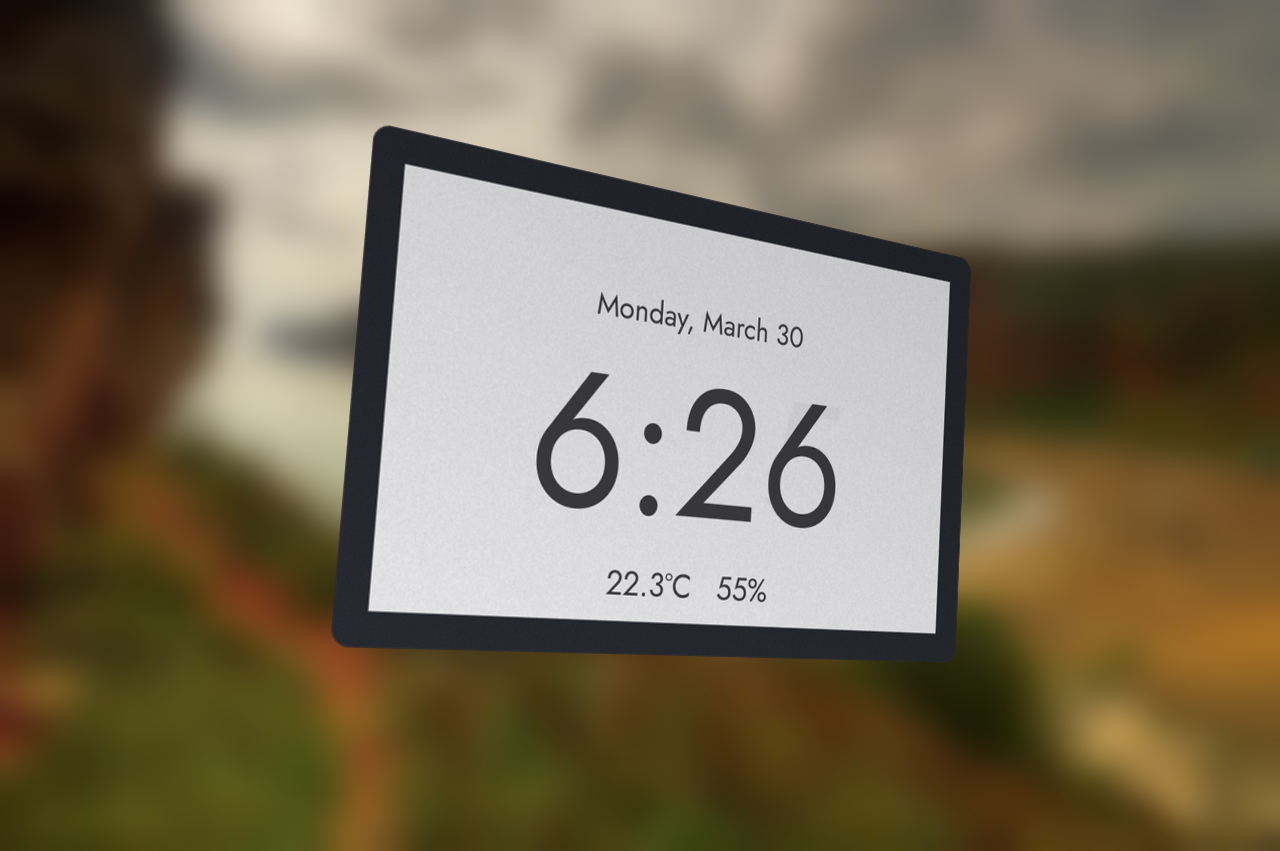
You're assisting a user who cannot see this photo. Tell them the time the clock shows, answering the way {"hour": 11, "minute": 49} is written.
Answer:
{"hour": 6, "minute": 26}
